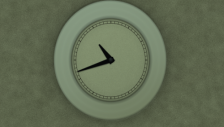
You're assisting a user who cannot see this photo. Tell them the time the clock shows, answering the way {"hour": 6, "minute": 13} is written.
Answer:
{"hour": 10, "minute": 42}
